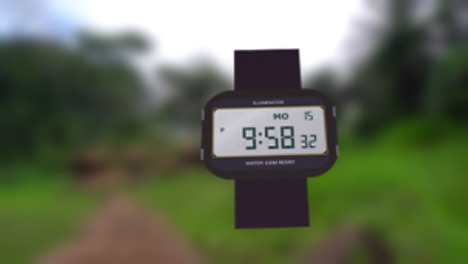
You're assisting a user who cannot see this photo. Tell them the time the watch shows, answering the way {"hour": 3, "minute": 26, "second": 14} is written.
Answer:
{"hour": 9, "minute": 58, "second": 32}
